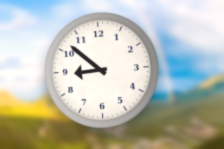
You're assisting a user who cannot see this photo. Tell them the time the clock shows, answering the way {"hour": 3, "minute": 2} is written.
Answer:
{"hour": 8, "minute": 52}
